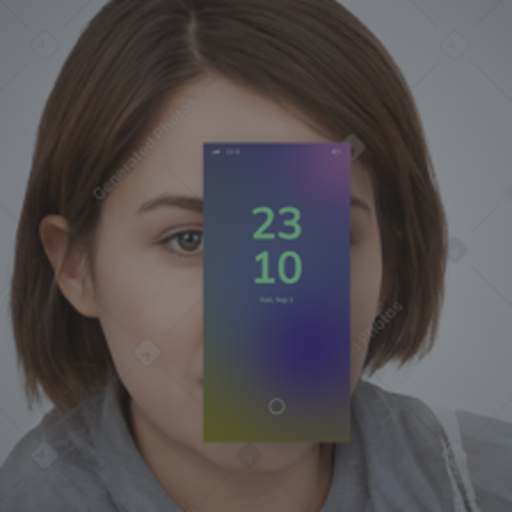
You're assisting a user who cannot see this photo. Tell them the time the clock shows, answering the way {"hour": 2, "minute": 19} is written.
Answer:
{"hour": 23, "minute": 10}
